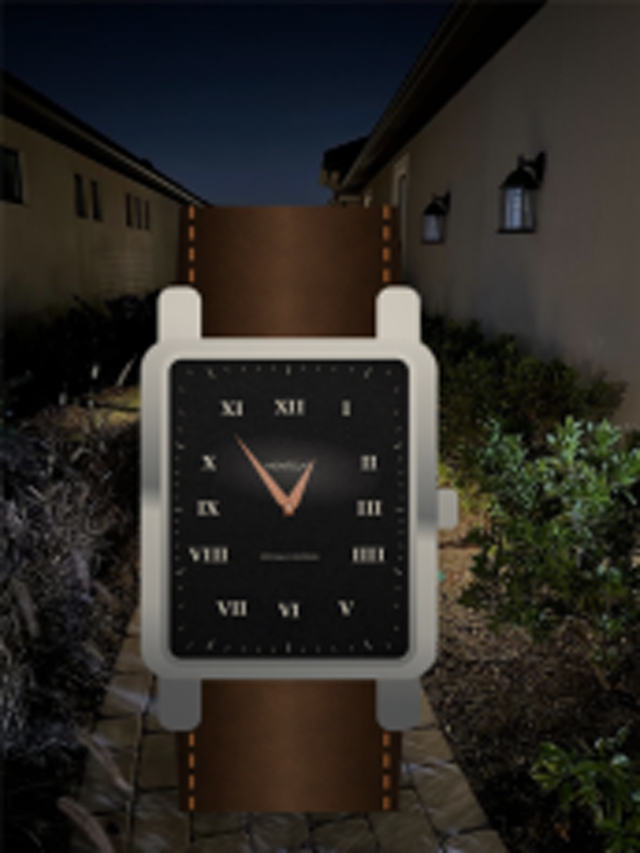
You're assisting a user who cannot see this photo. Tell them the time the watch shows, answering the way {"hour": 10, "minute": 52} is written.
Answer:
{"hour": 12, "minute": 54}
